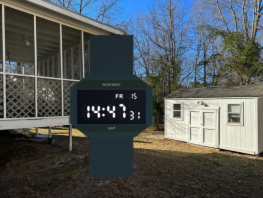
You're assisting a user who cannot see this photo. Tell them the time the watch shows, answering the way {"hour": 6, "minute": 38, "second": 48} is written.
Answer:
{"hour": 14, "minute": 47, "second": 31}
